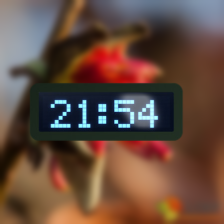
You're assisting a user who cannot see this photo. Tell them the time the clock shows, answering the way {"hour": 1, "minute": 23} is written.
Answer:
{"hour": 21, "minute": 54}
